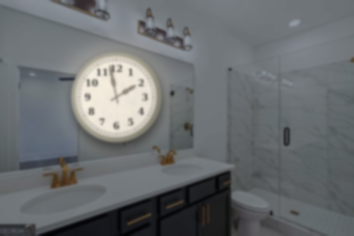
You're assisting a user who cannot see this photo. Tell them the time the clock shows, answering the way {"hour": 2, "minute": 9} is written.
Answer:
{"hour": 1, "minute": 58}
